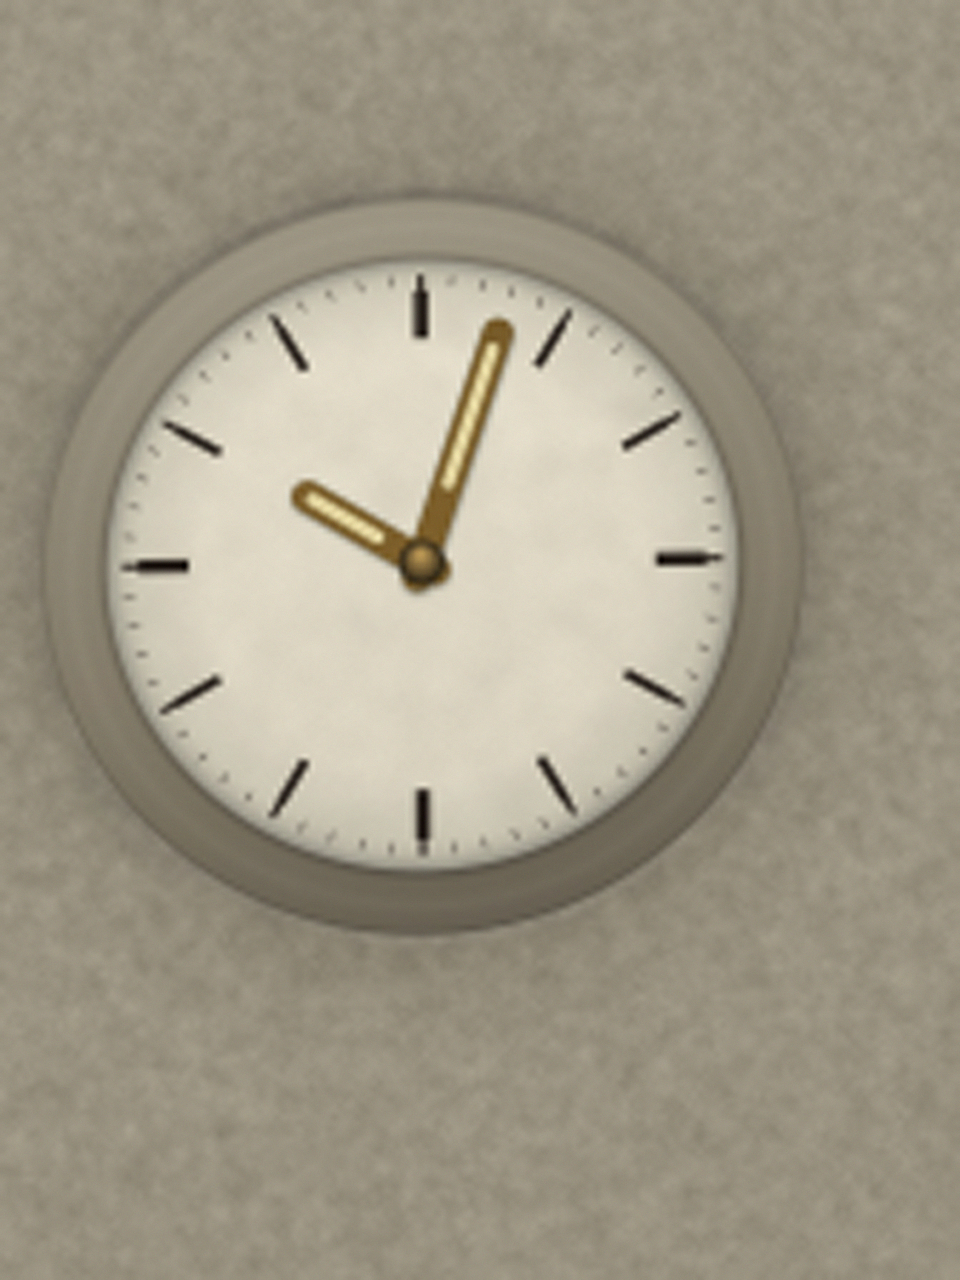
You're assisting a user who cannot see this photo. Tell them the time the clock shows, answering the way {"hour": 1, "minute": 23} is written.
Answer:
{"hour": 10, "minute": 3}
